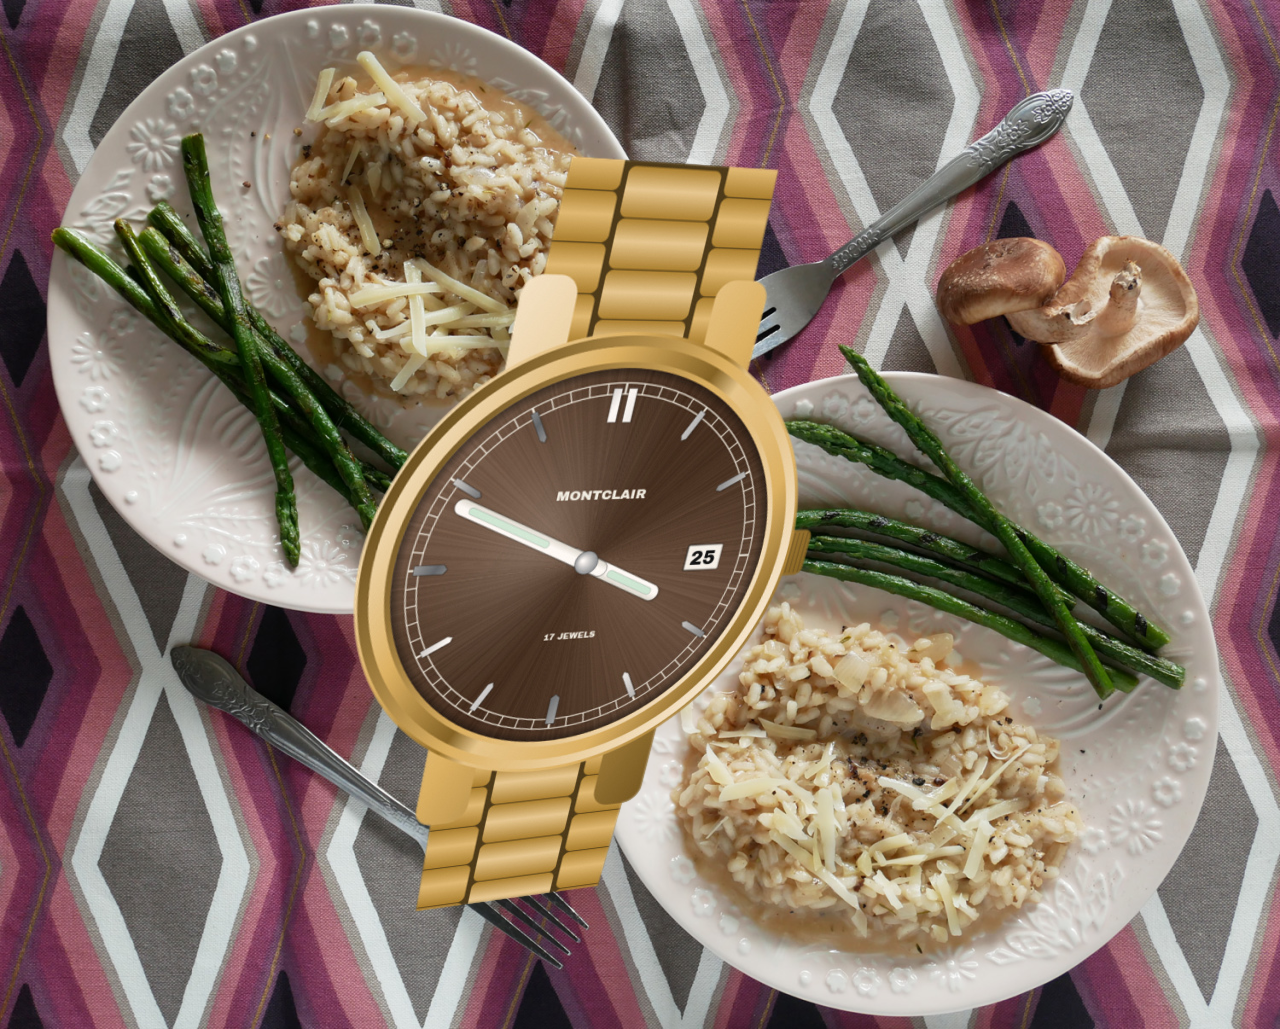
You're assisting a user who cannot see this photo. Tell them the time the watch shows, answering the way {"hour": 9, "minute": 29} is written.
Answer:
{"hour": 3, "minute": 49}
